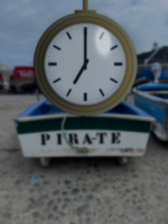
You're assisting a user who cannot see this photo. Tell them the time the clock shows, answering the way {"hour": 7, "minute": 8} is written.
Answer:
{"hour": 7, "minute": 0}
